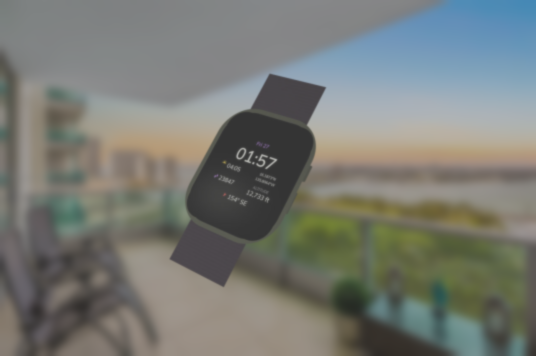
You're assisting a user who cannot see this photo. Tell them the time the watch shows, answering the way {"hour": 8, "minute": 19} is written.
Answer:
{"hour": 1, "minute": 57}
